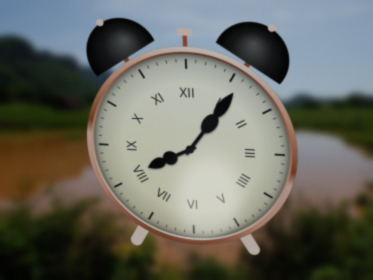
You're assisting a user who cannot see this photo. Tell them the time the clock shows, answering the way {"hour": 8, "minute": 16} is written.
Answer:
{"hour": 8, "minute": 6}
